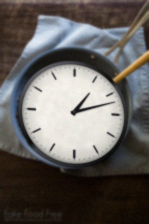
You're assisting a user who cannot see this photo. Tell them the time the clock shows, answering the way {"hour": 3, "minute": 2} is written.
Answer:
{"hour": 1, "minute": 12}
